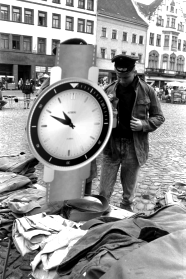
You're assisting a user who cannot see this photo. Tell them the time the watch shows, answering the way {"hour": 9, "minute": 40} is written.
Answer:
{"hour": 10, "minute": 49}
